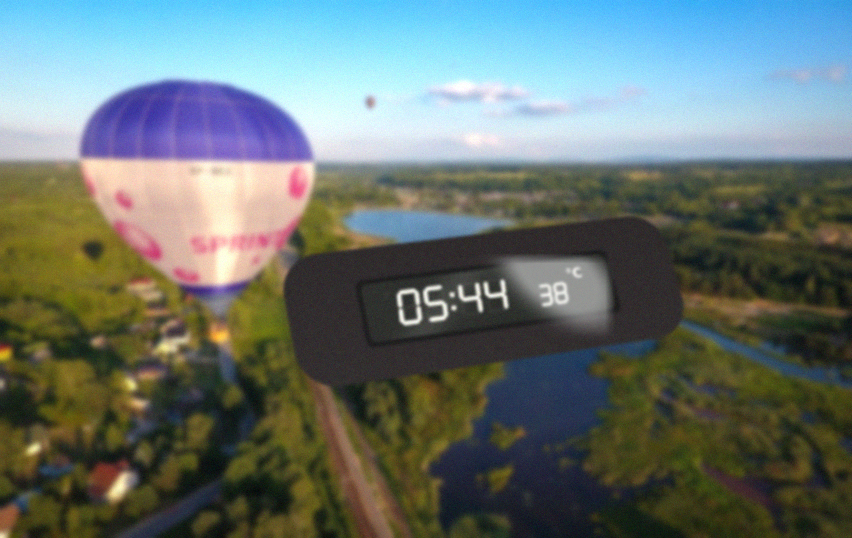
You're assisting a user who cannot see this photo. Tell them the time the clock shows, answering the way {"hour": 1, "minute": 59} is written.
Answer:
{"hour": 5, "minute": 44}
